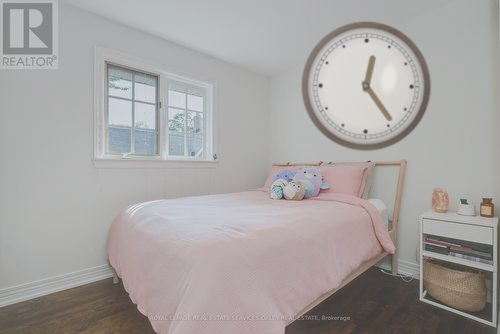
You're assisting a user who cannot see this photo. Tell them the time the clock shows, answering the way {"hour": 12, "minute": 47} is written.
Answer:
{"hour": 12, "minute": 24}
